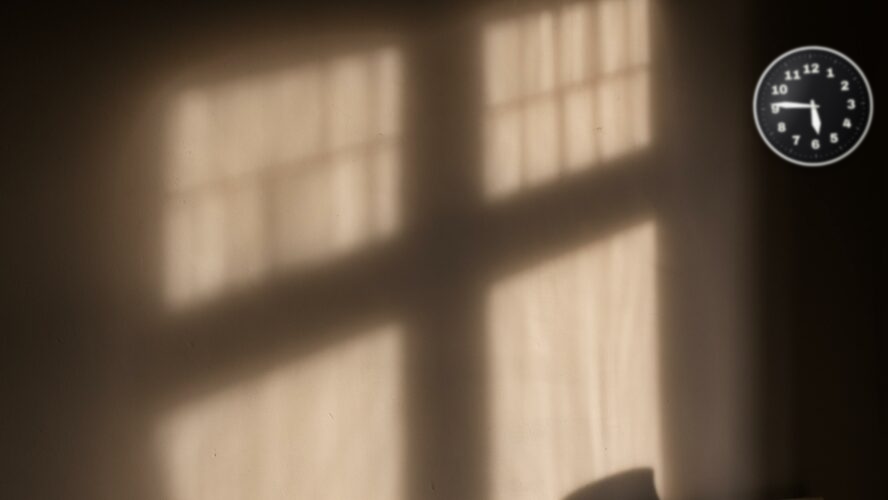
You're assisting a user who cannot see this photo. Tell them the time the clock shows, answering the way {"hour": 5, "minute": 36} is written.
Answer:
{"hour": 5, "minute": 46}
